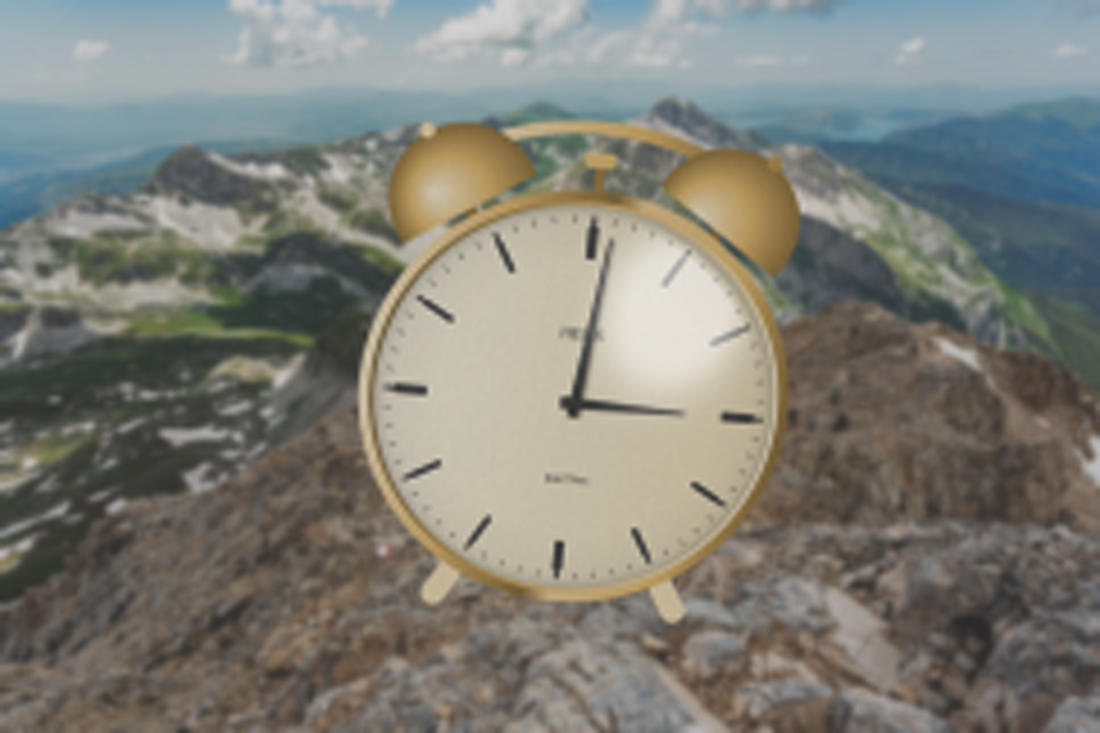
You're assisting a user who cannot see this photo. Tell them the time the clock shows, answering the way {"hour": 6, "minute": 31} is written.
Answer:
{"hour": 3, "minute": 1}
